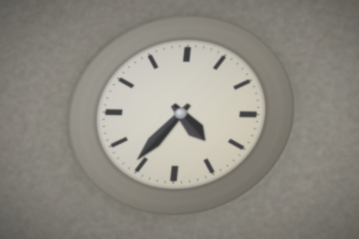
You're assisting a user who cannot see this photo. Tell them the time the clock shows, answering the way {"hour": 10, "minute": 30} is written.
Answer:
{"hour": 4, "minute": 36}
